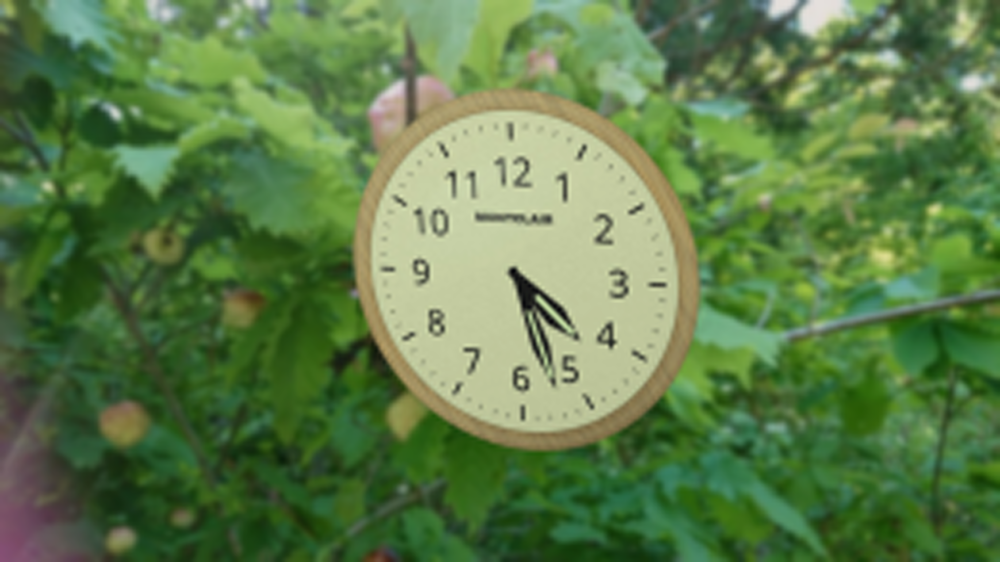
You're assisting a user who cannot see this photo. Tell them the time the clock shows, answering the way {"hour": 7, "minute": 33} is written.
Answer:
{"hour": 4, "minute": 27}
